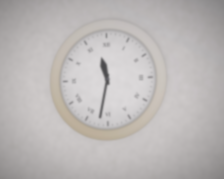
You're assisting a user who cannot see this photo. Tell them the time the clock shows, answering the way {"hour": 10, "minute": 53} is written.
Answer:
{"hour": 11, "minute": 32}
